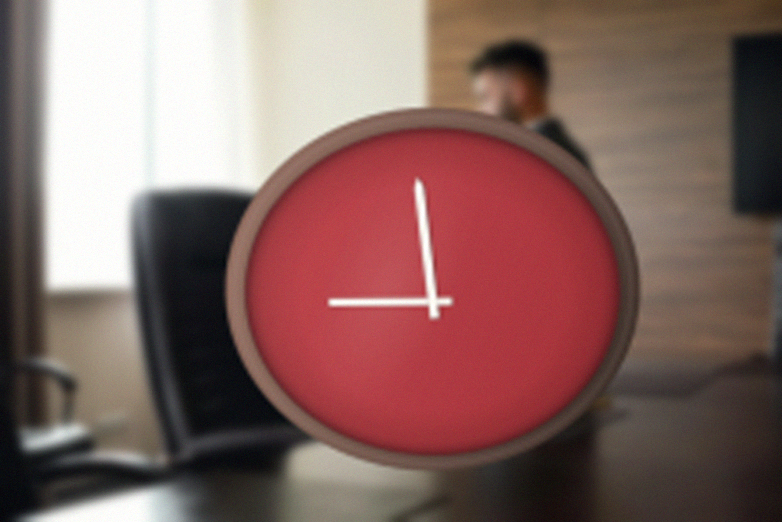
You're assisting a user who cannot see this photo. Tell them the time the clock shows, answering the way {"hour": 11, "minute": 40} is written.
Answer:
{"hour": 8, "minute": 59}
